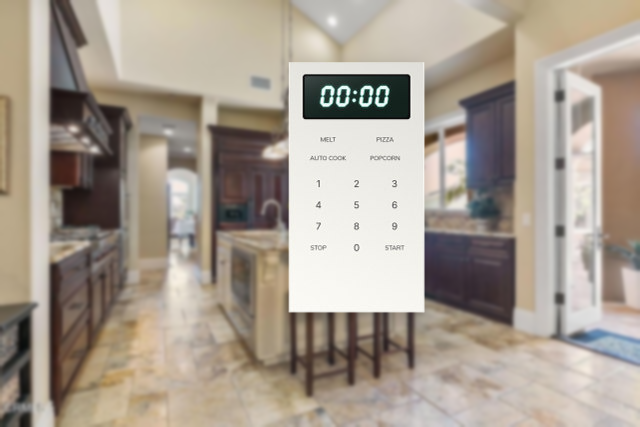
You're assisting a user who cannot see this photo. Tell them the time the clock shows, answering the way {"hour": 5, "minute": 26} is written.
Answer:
{"hour": 0, "minute": 0}
